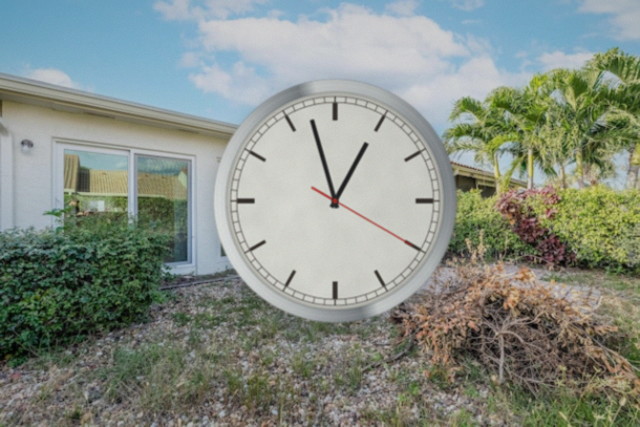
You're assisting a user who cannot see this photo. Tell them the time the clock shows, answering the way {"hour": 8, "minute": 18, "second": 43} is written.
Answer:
{"hour": 12, "minute": 57, "second": 20}
